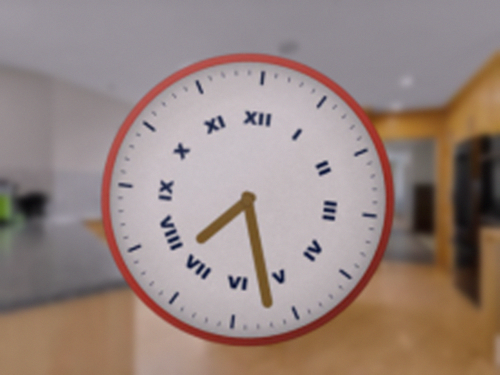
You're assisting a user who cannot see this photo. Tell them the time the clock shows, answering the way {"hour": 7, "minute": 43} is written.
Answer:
{"hour": 7, "minute": 27}
